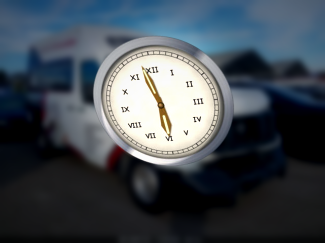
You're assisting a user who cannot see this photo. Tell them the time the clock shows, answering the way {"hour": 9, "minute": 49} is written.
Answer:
{"hour": 5, "minute": 58}
